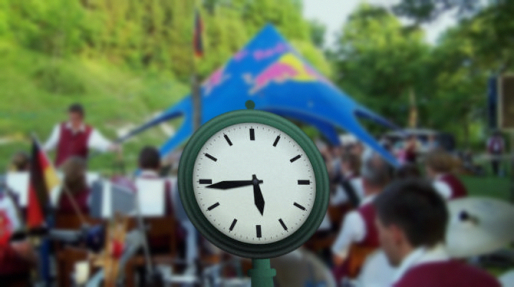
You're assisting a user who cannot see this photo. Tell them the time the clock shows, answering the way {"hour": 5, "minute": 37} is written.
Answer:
{"hour": 5, "minute": 44}
